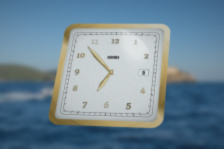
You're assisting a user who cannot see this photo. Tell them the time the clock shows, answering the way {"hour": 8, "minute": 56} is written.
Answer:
{"hour": 6, "minute": 53}
